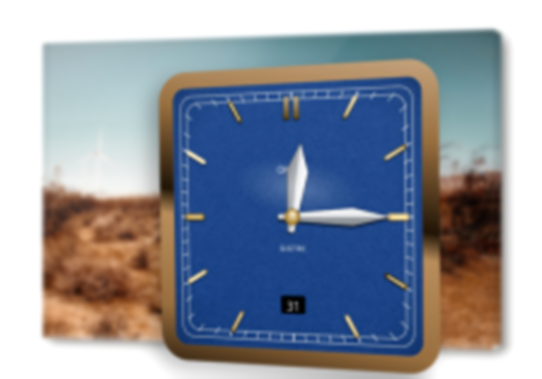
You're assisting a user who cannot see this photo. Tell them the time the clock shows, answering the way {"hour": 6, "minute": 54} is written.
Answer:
{"hour": 12, "minute": 15}
